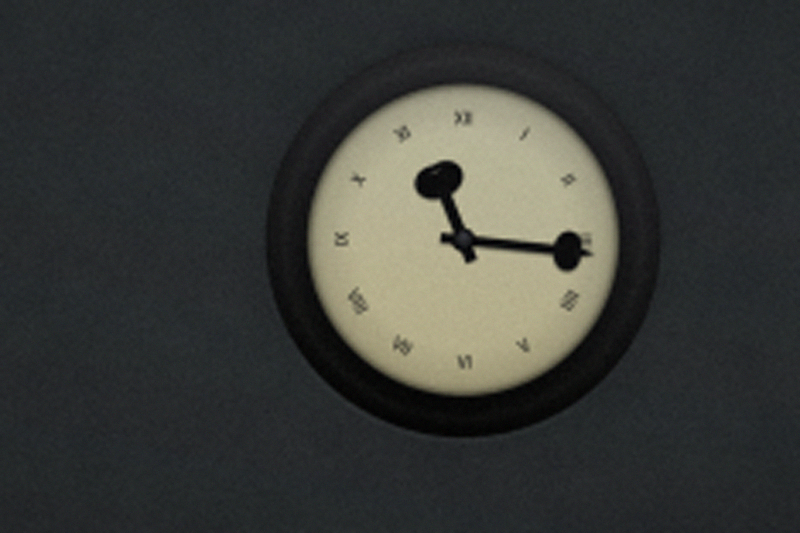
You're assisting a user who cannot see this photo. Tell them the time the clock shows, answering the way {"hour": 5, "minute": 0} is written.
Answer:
{"hour": 11, "minute": 16}
